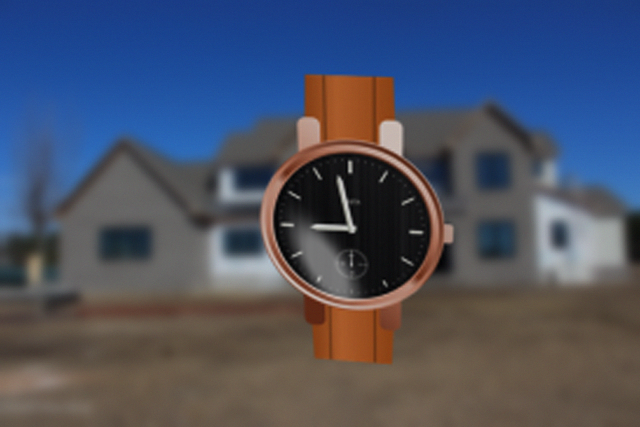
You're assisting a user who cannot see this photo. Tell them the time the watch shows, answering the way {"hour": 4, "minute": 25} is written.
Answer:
{"hour": 8, "minute": 58}
